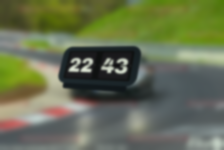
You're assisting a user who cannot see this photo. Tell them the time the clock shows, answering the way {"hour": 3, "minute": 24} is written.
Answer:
{"hour": 22, "minute": 43}
